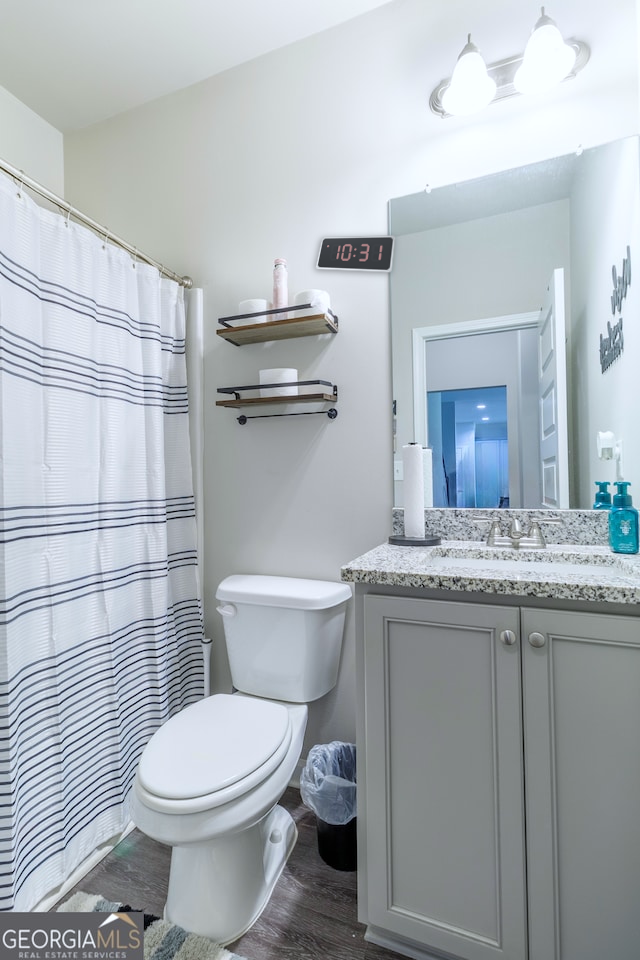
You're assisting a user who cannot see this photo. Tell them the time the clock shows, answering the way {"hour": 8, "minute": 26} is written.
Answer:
{"hour": 10, "minute": 31}
